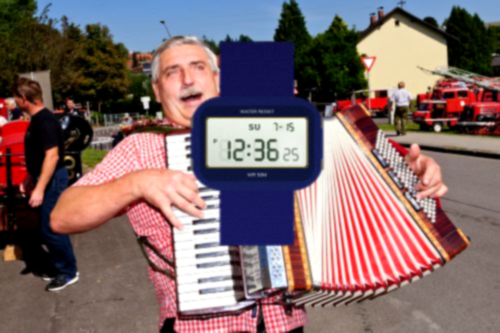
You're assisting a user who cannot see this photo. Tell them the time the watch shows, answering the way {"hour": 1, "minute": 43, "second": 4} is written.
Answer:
{"hour": 12, "minute": 36, "second": 25}
